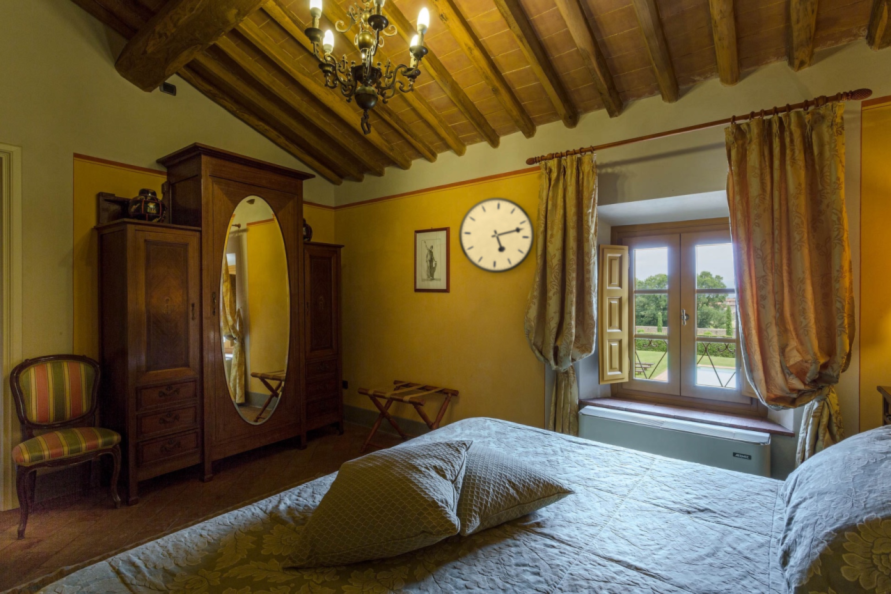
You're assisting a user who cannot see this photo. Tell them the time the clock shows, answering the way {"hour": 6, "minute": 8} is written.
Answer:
{"hour": 5, "minute": 12}
